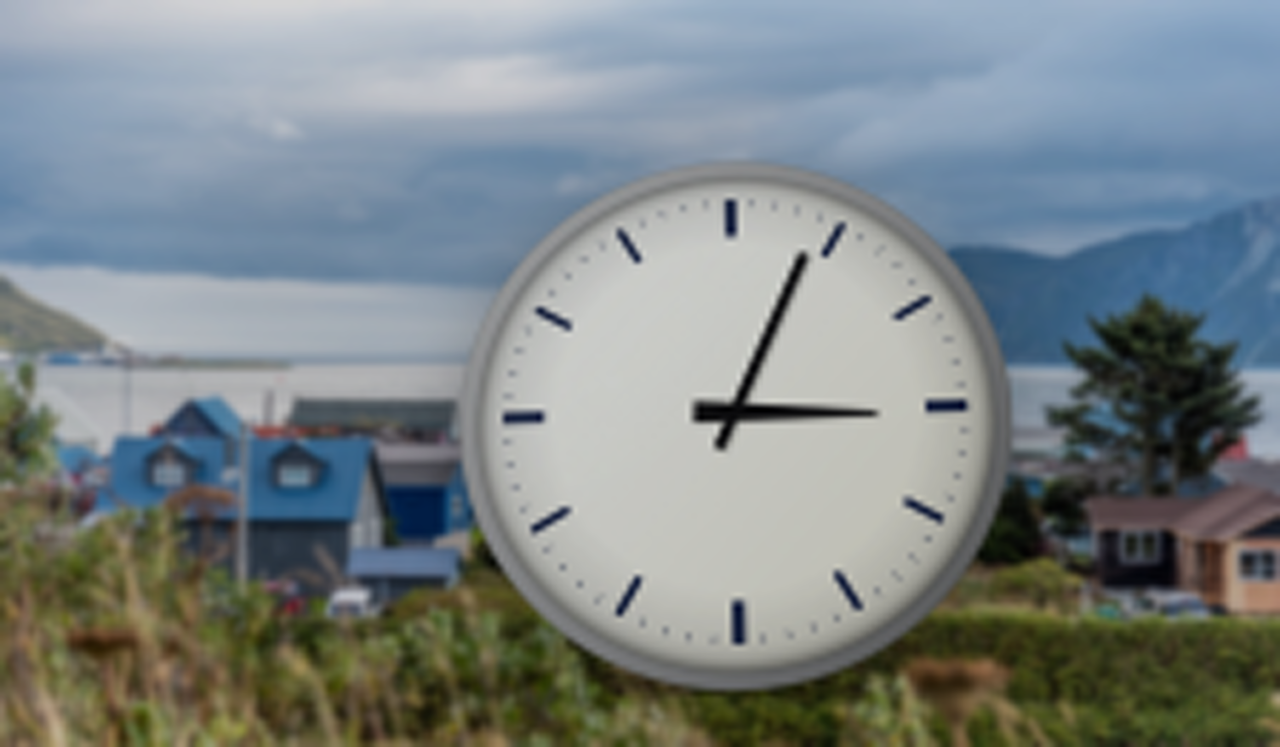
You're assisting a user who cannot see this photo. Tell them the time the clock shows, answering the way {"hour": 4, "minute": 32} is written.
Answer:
{"hour": 3, "minute": 4}
